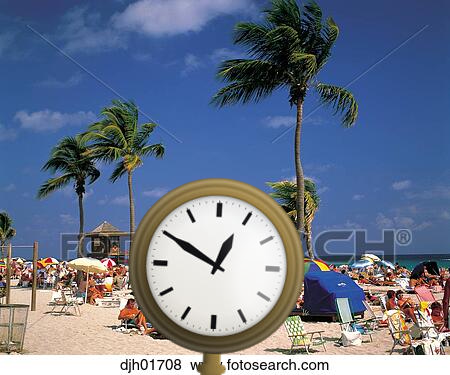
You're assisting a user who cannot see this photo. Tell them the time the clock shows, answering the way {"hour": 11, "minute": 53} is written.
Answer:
{"hour": 12, "minute": 50}
